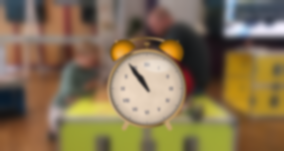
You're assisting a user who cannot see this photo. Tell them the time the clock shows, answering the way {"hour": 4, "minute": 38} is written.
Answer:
{"hour": 10, "minute": 54}
